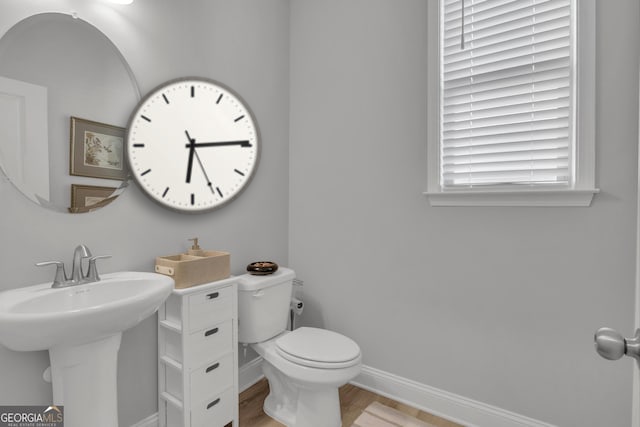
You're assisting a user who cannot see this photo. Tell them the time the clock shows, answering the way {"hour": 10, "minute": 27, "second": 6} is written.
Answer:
{"hour": 6, "minute": 14, "second": 26}
